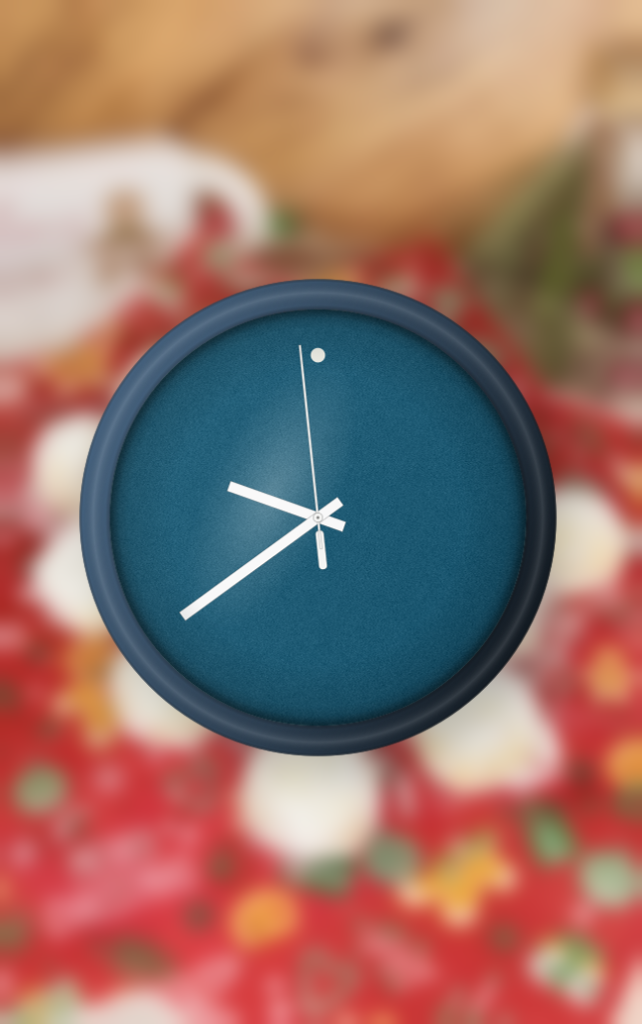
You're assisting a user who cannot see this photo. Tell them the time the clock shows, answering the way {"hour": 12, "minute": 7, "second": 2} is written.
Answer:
{"hour": 9, "minute": 38, "second": 59}
